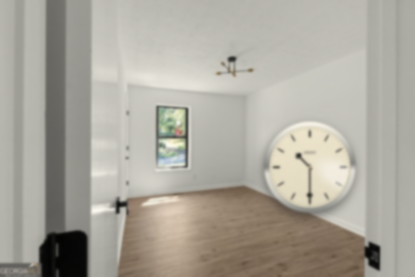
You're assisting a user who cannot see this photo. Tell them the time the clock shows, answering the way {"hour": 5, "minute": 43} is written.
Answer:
{"hour": 10, "minute": 30}
